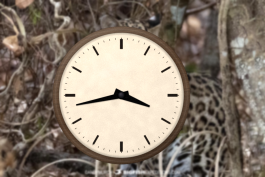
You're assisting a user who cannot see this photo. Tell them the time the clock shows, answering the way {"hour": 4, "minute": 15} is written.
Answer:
{"hour": 3, "minute": 43}
